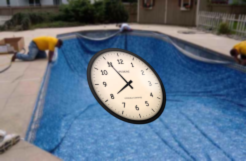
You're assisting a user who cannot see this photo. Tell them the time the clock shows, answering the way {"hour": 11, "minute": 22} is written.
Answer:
{"hour": 7, "minute": 55}
